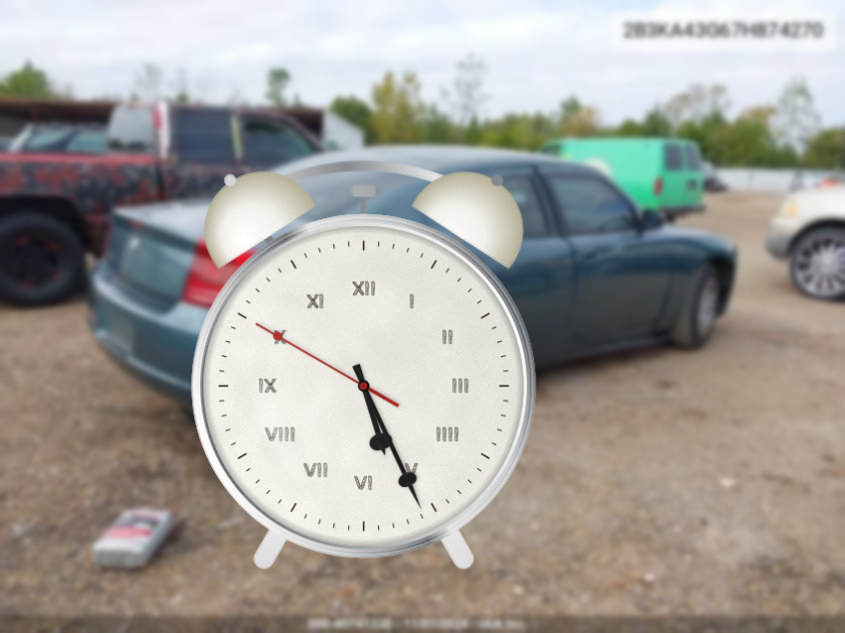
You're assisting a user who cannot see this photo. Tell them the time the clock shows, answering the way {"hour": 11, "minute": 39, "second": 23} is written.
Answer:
{"hour": 5, "minute": 25, "second": 50}
